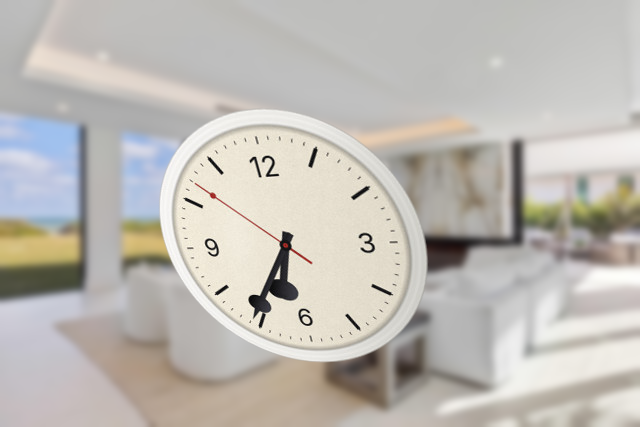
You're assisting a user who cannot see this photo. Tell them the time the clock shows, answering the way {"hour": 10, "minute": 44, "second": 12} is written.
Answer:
{"hour": 6, "minute": 35, "second": 52}
